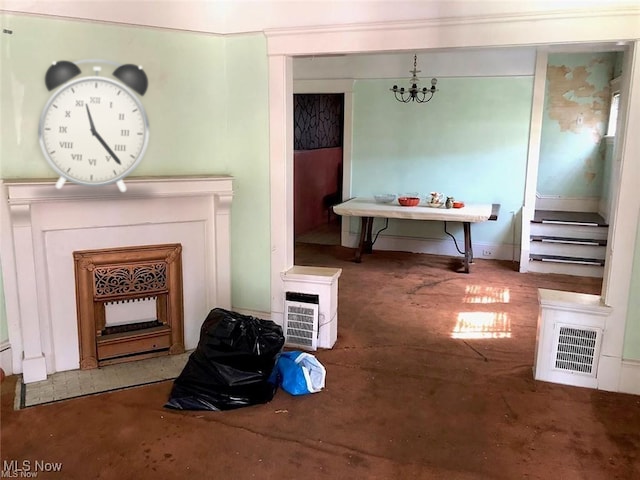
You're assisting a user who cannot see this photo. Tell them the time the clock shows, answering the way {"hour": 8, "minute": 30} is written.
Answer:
{"hour": 11, "minute": 23}
